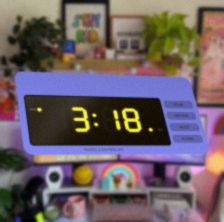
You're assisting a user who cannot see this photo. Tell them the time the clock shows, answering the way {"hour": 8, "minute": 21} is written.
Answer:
{"hour": 3, "minute": 18}
